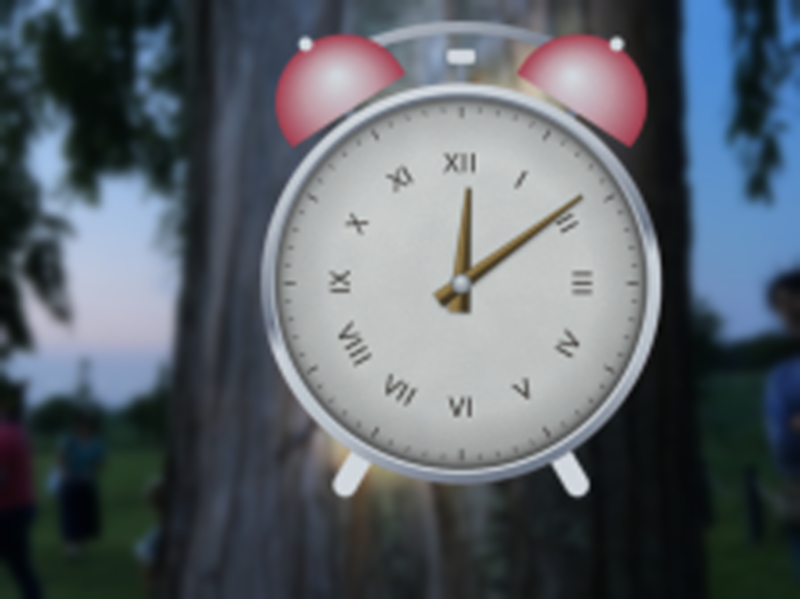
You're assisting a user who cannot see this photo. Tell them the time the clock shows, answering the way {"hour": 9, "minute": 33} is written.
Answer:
{"hour": 12, "minute": 9}
